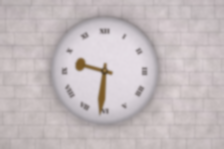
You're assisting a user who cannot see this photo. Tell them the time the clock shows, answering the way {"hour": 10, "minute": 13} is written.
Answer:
{"hour": 9, "minute": 31}
